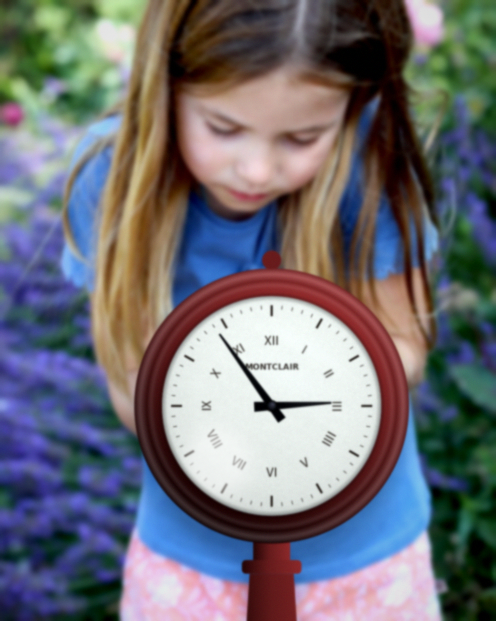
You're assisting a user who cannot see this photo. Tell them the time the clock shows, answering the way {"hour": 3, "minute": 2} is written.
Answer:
{"hour": 2, "minute": 54}
